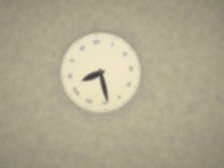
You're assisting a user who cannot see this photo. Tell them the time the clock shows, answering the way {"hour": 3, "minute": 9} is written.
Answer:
{"hour": 8, "minute": 29}
